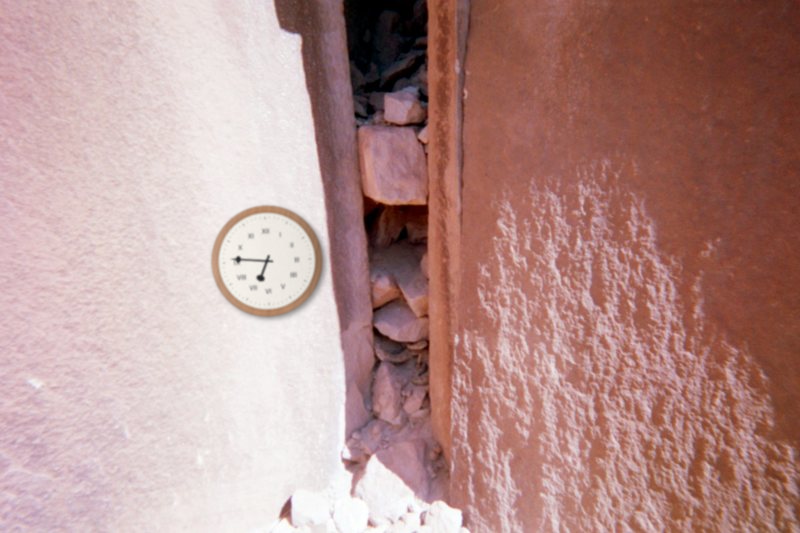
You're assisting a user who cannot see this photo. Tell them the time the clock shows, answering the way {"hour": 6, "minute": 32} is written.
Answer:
{"hour": 6, "minute": 46}
